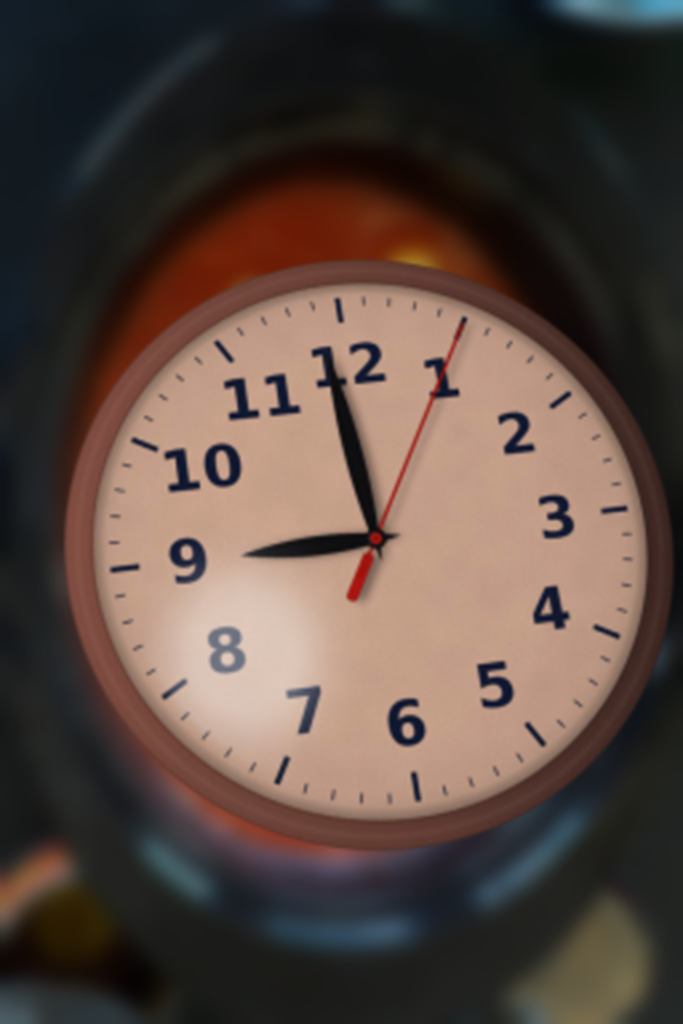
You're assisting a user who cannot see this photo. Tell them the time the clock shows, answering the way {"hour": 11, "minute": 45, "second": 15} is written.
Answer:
{"hour": 8, "minute": 59, "second": 5}
